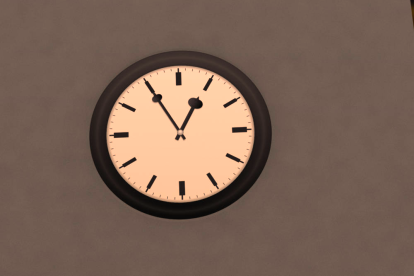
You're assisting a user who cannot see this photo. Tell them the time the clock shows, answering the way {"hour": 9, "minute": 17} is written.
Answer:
{"hour": 12, "minute": 55}
